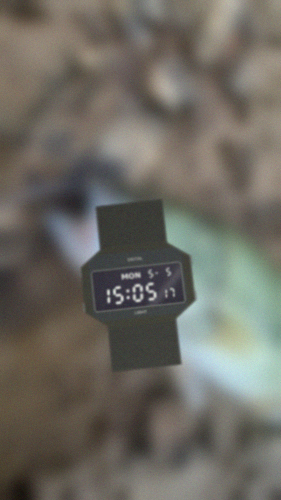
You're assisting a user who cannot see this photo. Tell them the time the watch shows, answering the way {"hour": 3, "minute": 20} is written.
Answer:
{"hour": 15, "minute": 5}
